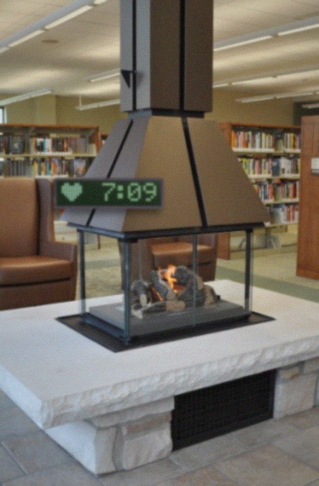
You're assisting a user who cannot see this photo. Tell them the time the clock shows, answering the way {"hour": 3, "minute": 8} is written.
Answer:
{"hour": 7, "minute": 9}
